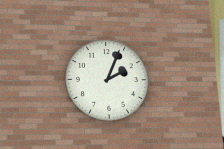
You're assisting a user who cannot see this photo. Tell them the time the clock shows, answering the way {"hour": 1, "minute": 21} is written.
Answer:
{"hour": 2, "minute": 4}
